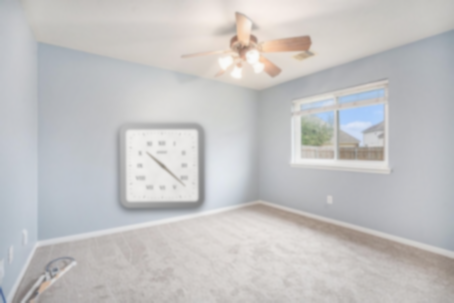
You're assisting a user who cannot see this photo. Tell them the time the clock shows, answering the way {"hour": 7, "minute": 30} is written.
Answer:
{"hour": 10, "minute": 22}
